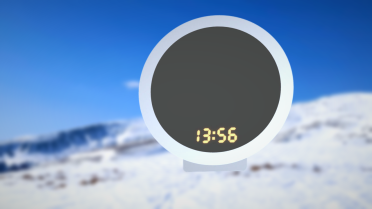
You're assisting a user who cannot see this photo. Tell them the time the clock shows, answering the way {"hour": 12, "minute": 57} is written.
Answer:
{"hour": 13, "minute": 56}
